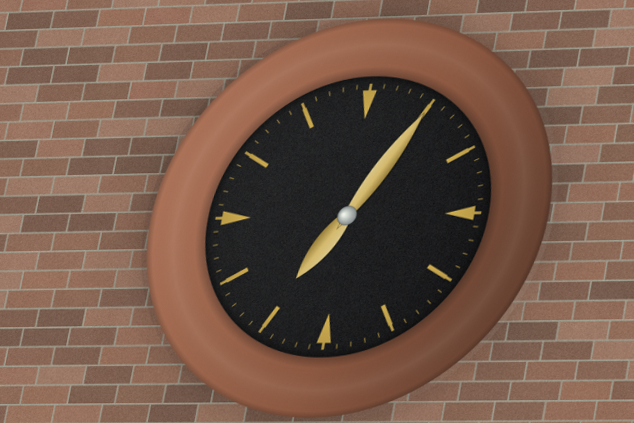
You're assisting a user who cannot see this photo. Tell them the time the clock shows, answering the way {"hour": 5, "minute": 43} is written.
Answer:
{"hour": 7, "minute": 5}
